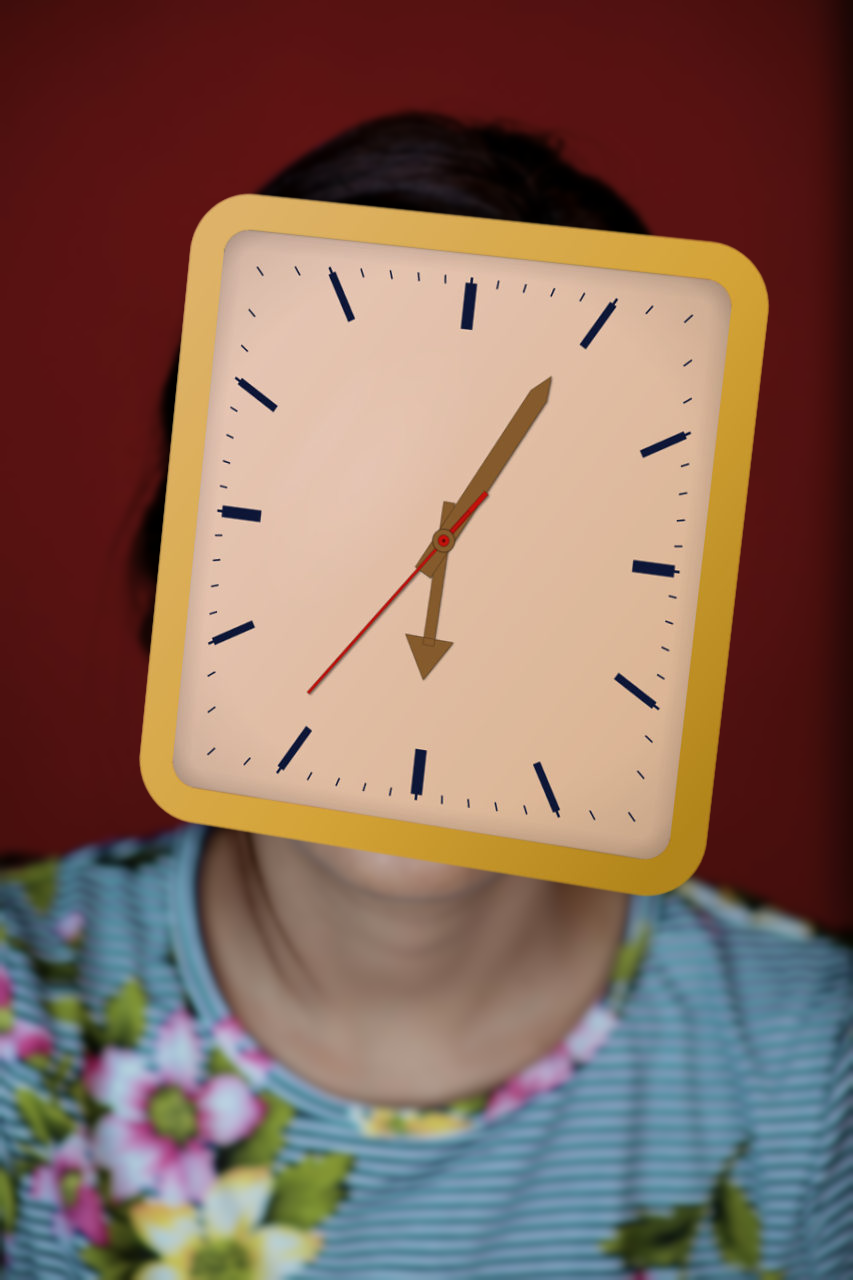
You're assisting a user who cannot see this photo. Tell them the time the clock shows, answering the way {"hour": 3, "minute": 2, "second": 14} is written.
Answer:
{"hour": 6, "minute": 4, "second": 36}
